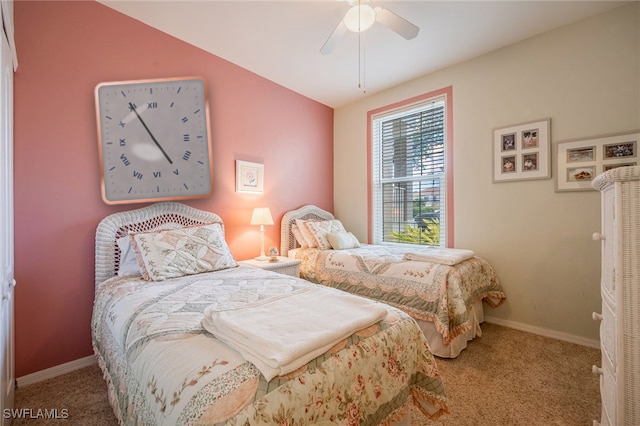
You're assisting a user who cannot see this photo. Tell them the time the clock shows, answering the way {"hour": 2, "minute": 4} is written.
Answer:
{"hour": 4, "minute": 55}
